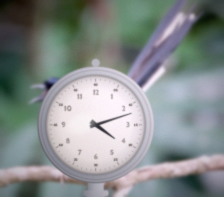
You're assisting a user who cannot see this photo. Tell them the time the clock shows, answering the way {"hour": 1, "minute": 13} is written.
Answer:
{"hour": 4, "minute": 12}
